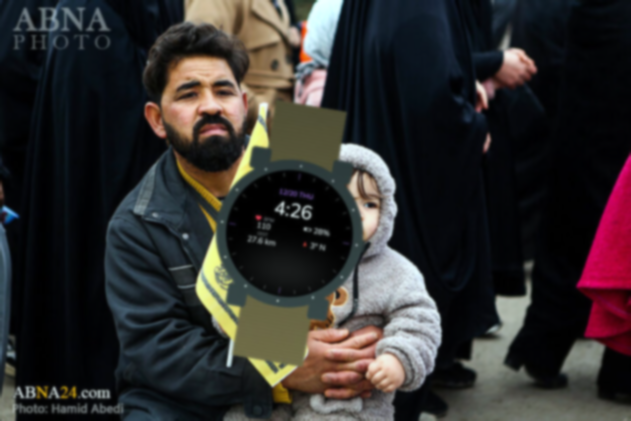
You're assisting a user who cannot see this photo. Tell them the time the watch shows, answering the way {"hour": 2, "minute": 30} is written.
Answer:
{"hour": 4, "minute": 26}
